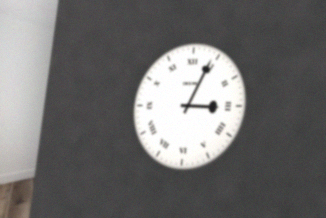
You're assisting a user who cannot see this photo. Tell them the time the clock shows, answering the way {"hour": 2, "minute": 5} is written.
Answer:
{"hour": 3, "minute": 4}
